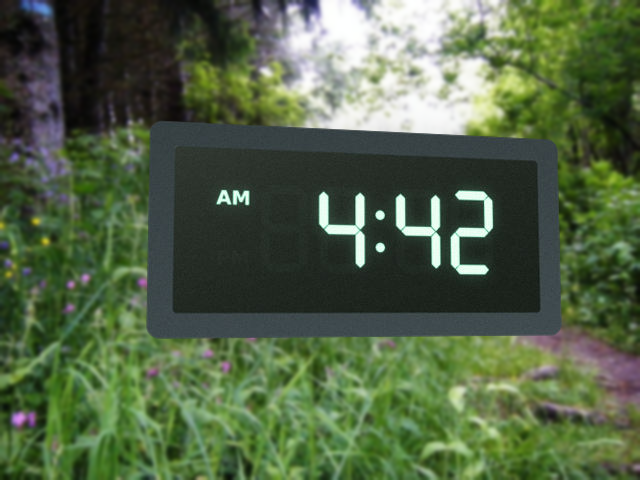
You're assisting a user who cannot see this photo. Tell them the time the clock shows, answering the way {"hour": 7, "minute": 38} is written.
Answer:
{"hour": 4, "minute": 42}
